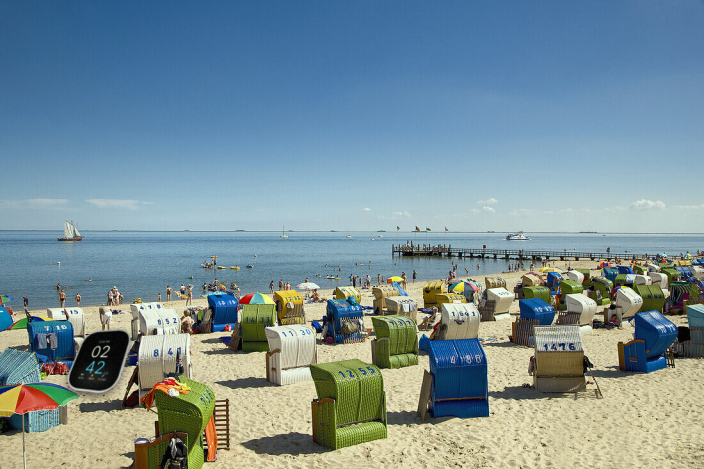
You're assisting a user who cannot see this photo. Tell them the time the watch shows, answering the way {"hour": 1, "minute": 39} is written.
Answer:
{"hour": 2, "minute": 42}
